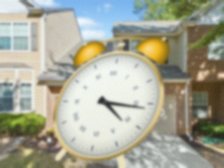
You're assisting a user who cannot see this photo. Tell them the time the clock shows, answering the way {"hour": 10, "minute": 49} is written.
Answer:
{"hour": 4, "minute": 16}
